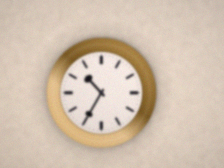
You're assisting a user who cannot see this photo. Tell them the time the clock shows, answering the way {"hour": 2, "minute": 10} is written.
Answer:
{"hour": 10, "minute": 35}
